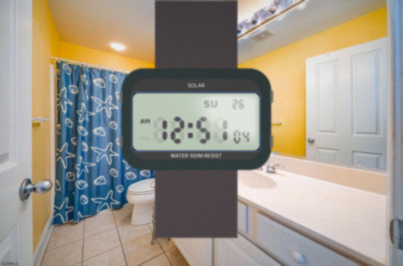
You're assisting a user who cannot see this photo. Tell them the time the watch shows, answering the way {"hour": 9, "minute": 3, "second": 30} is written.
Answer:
{"hour": 12, "minute": 51, "second": 4}
